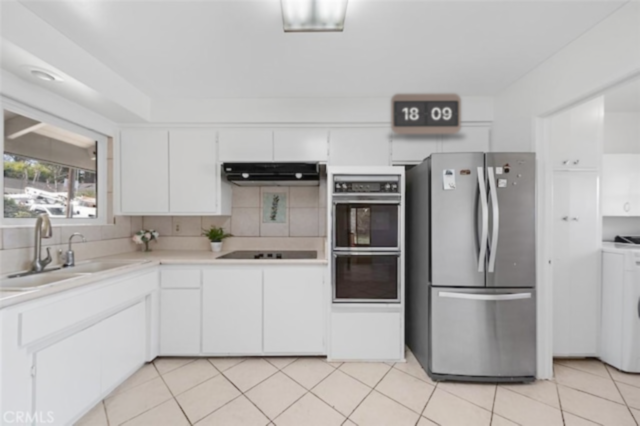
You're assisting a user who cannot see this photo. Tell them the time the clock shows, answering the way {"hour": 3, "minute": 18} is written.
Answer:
{"hour": 18, "minute": 9}
